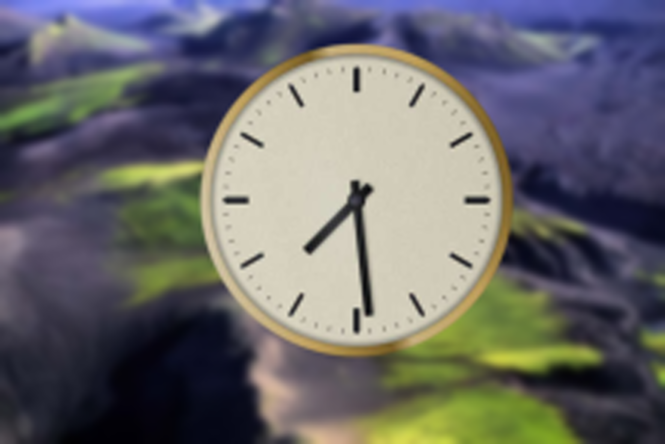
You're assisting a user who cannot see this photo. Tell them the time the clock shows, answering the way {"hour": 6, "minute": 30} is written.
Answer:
{"hour": 7, "minute": 29}
